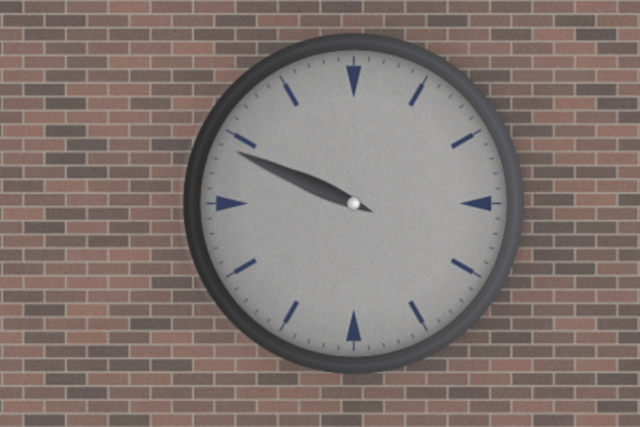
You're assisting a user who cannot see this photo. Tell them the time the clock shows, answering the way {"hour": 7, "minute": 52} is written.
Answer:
{"hour": 9, "minute": 49}
